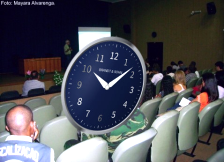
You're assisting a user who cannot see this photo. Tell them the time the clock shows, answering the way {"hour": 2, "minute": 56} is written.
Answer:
{"hour": 10, "minute": 8}
